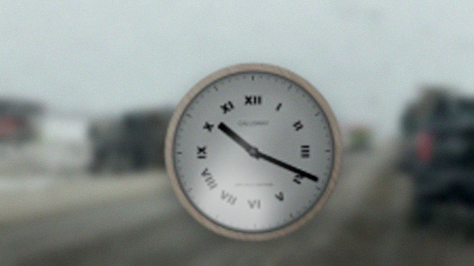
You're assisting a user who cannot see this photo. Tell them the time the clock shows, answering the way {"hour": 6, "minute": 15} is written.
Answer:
{"hour": 10, "minute": 19}
